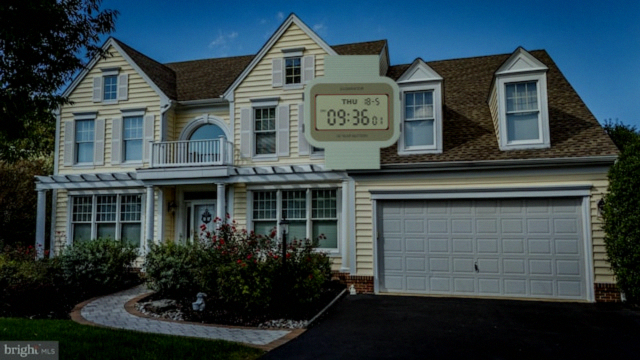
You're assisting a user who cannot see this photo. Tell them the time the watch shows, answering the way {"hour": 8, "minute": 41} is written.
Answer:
{"hour": 9, "minute": 36}
